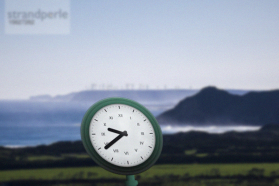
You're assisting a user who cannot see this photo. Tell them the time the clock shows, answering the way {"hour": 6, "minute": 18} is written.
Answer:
{"hour": 9, "minute": 39}
